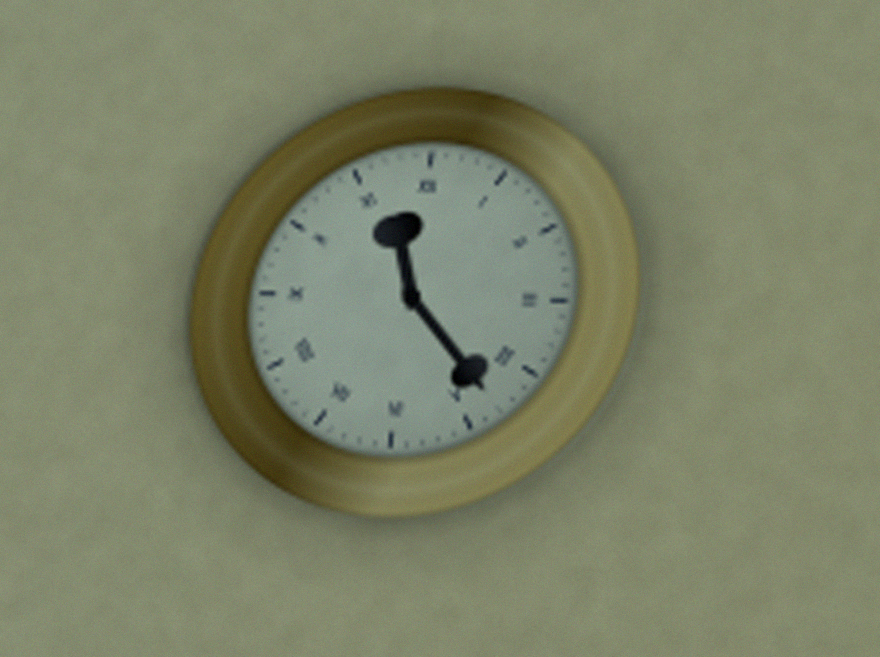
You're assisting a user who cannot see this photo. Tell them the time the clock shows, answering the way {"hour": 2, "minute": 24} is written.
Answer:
{"hour": 11, "minute": 23}
